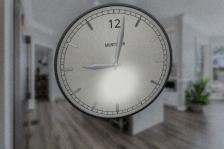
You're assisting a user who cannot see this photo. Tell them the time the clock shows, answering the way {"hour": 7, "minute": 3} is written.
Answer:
{"hour": 9, "minute": 2}
